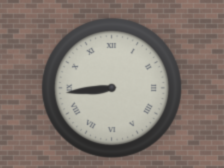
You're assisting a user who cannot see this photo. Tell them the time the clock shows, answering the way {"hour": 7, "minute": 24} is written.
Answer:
{"hour": 8, "minute": 44}
